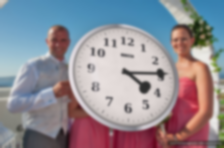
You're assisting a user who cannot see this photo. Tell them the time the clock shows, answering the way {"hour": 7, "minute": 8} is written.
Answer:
{"hour": 4, "minute": 14}
